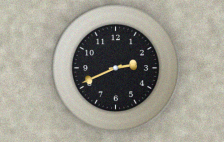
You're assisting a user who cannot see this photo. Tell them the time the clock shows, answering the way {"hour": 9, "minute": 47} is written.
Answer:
{"hour": 2, "minute": 41}
